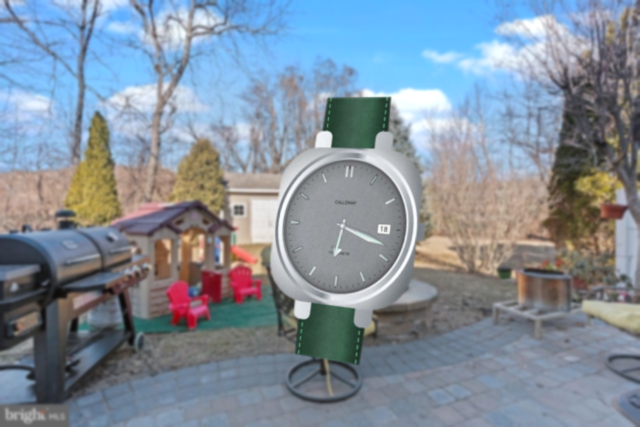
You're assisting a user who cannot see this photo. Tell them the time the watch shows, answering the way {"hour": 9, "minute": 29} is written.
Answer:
{"hour": 6, "minute": 18}
